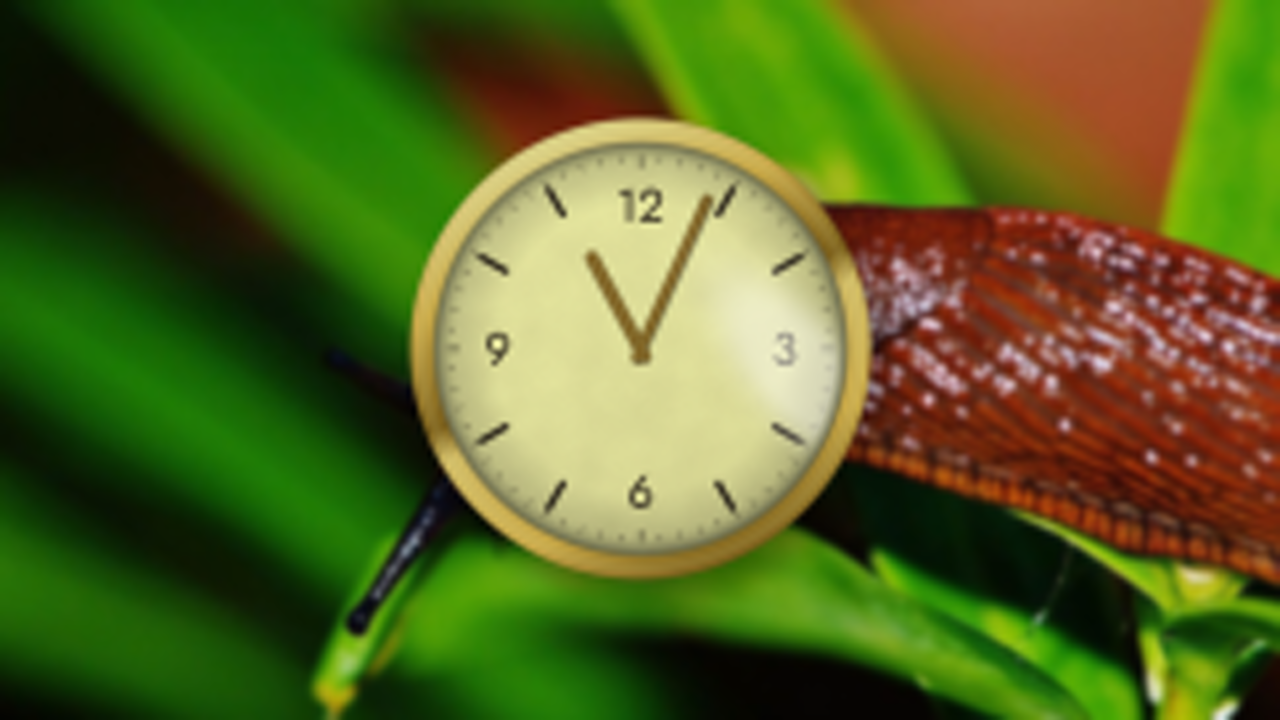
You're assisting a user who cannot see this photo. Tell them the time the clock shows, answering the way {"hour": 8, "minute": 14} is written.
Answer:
{"hour": 11, "minute": 4}
